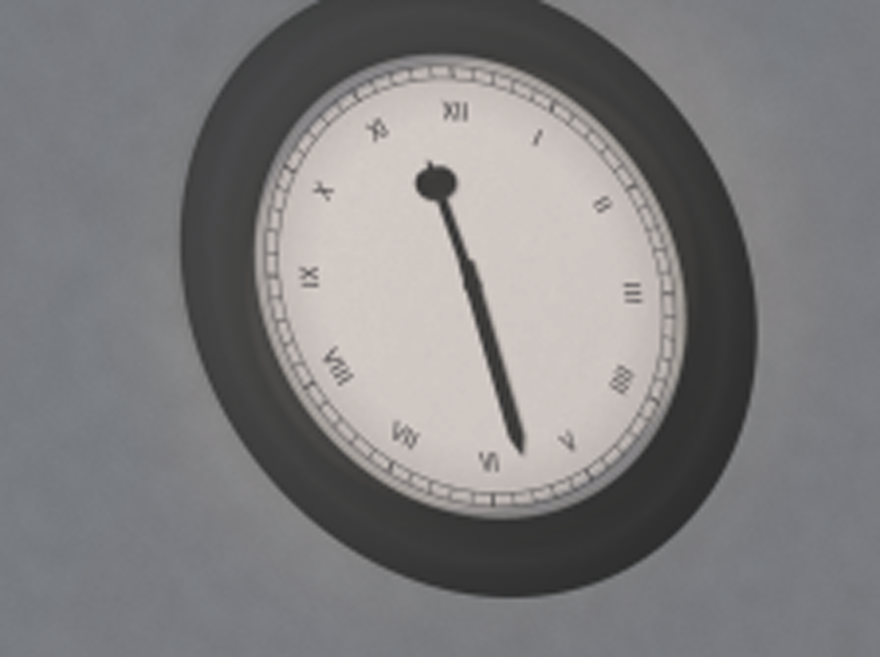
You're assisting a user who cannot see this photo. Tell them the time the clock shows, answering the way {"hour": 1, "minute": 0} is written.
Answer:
{"hour": 11, "minute": 28}
